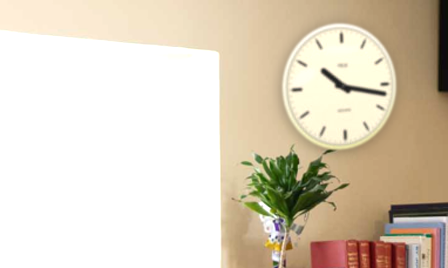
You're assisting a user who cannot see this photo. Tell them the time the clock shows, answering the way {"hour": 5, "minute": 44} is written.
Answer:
{"hour": 10, "minute": 17}
